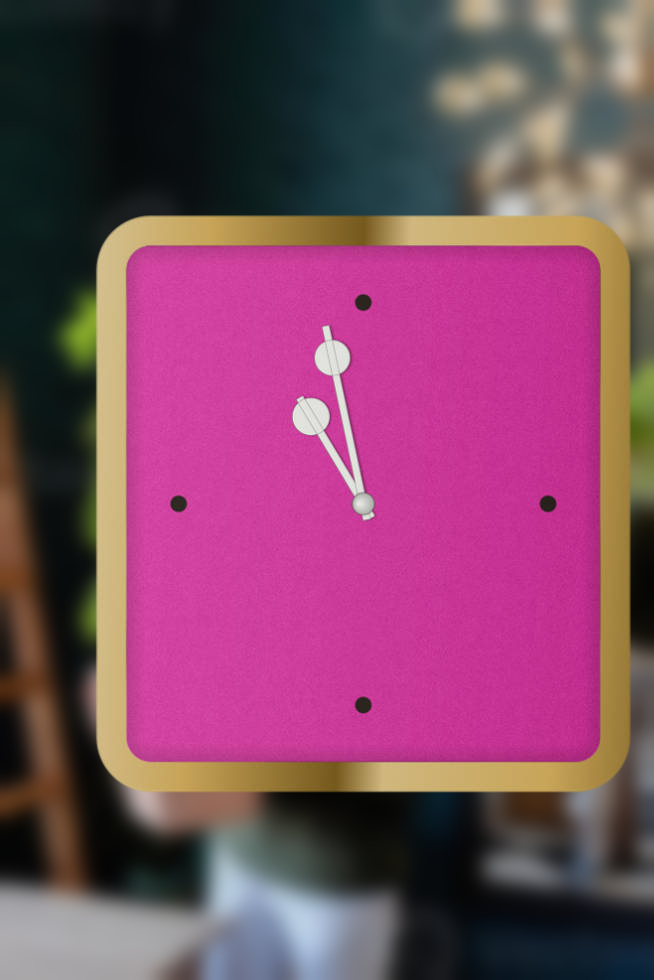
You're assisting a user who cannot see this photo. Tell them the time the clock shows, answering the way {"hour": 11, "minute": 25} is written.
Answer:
{"hour": 10, "minute": 58}
